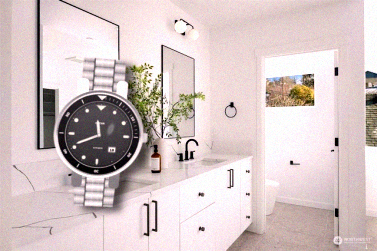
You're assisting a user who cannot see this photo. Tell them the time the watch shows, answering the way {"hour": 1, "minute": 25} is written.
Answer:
{"hour": 11, "minute": 41}
